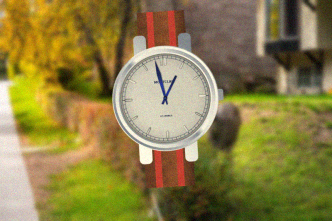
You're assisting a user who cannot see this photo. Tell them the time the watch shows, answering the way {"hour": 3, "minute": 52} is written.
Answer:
{"hour": 12, "minute": 58}
